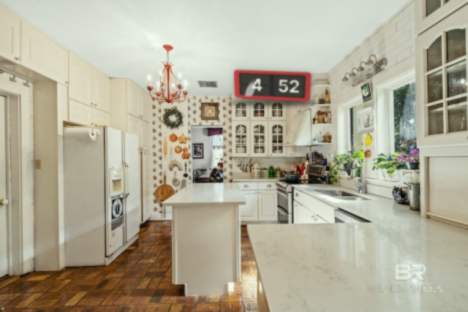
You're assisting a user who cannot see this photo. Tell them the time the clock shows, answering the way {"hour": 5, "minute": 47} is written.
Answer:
{"hour": 4, "minute": 52}
